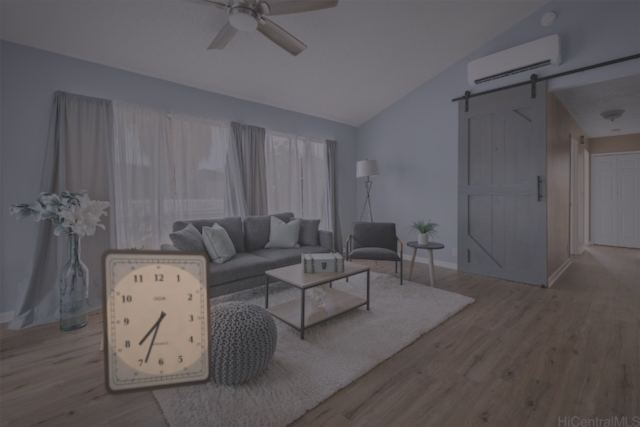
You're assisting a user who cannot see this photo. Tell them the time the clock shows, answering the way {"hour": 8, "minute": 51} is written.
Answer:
{"hour": 7, "minute": 34}
